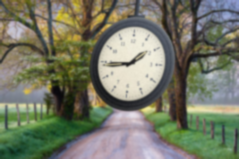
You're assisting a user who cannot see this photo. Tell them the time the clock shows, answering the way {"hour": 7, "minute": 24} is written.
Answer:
{"hour": 1, "minute": 44}
